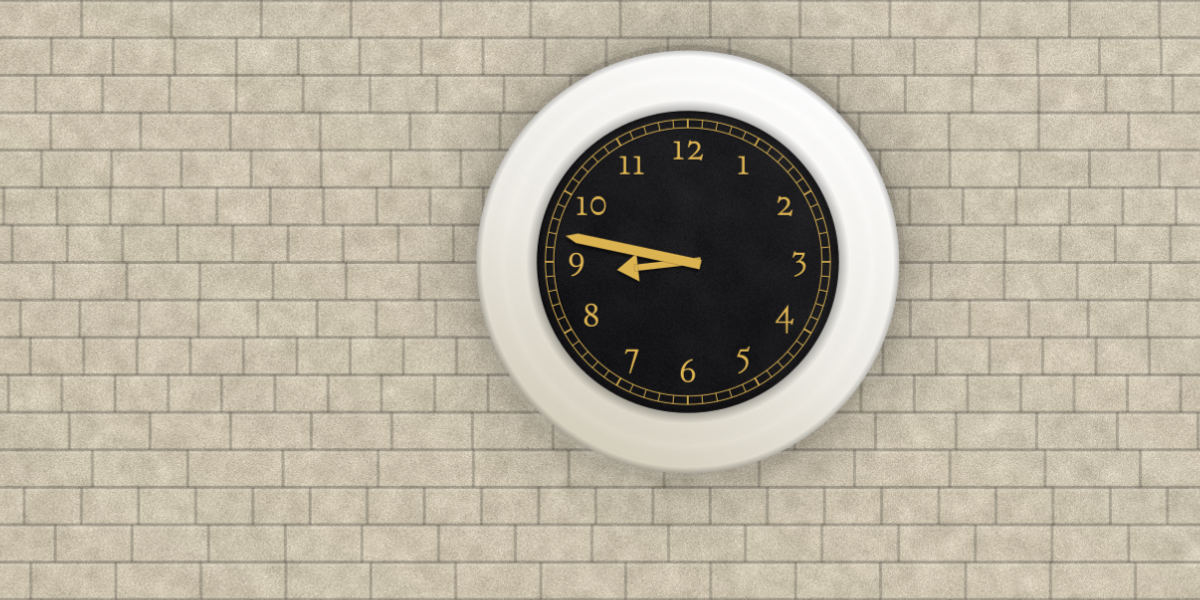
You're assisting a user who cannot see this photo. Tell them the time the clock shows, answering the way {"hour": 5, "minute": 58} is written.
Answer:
{"hour": 8, "minute": 47}
